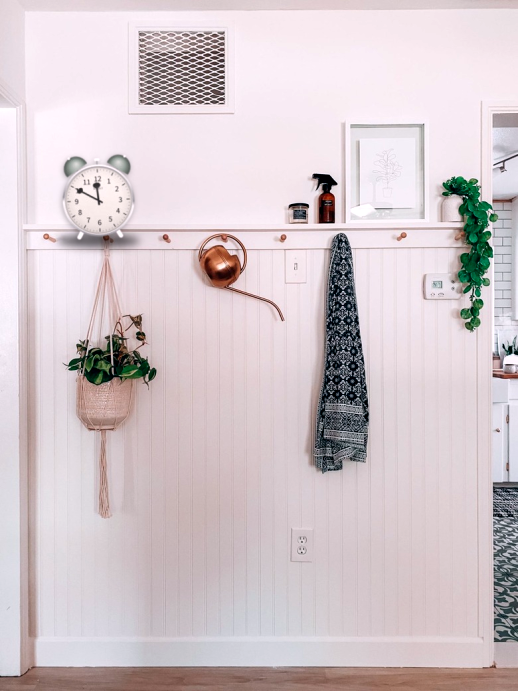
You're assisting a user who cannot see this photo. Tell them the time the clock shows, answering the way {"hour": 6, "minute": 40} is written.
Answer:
{"hour": 11, "minute": 50}
